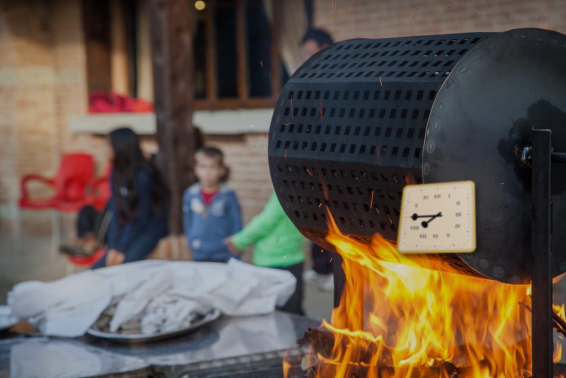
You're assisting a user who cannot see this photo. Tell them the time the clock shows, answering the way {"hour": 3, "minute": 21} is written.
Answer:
{"hour": 7, "minute": 45}
